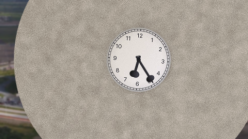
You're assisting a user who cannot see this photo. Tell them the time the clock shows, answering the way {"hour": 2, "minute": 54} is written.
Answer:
{"hour": 6, "minute": 24}
